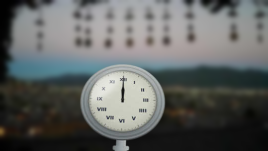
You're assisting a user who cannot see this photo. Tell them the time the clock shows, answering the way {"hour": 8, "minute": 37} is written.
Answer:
{"hour": 12, "minute": 0}
